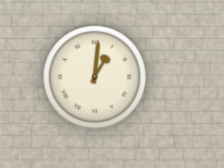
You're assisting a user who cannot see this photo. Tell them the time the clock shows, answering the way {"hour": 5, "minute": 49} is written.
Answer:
{"hour": 1, "minute": 1}
